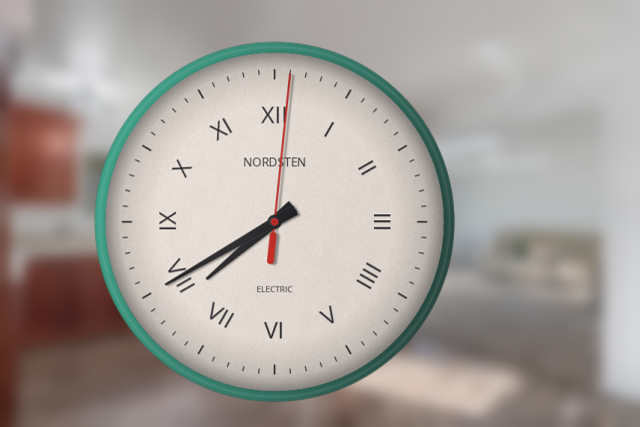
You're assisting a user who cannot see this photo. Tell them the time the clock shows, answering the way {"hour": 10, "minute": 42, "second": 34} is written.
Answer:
{"hour": 7, "minute": 40, "second": 1}
